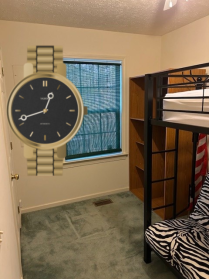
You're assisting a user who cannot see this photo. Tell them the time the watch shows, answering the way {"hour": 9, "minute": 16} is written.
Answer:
{"hour": 12, "minute": 42}
